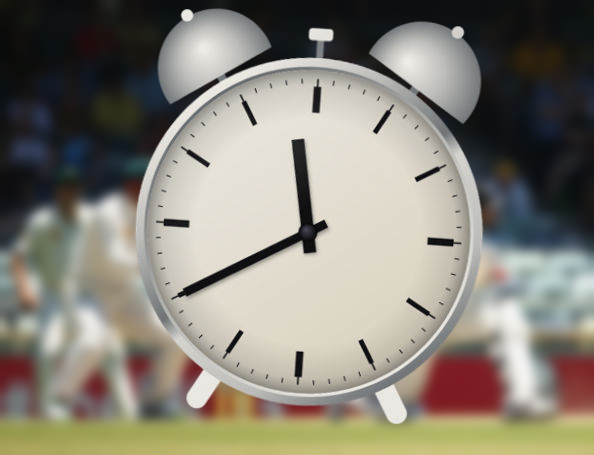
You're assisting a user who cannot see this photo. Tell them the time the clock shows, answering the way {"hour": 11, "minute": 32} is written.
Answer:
{"hour": 11, "minute": 40}
